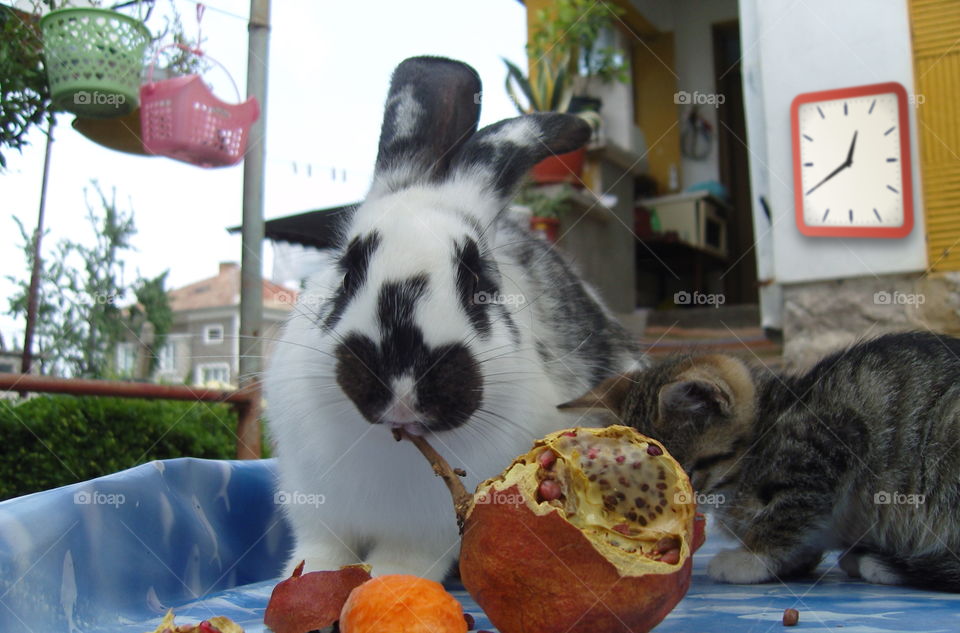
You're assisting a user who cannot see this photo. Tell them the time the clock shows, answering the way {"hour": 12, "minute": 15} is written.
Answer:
{"hour": 12, "minute": 40}
